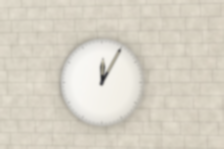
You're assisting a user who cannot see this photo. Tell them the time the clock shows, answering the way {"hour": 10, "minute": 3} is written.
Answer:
{"hour": 12, "minute": 5}
